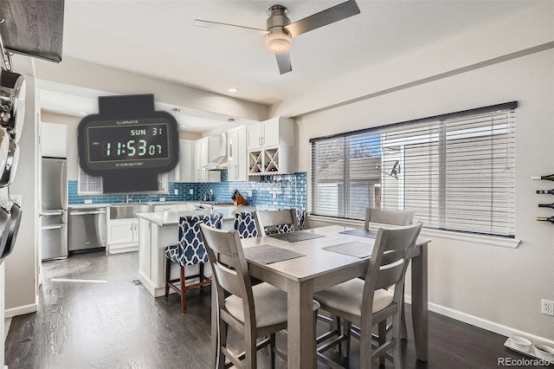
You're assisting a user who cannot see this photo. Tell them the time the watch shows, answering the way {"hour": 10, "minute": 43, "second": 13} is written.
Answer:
{"hour": 11, "minute": 53, "second": 7}
